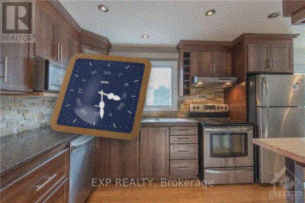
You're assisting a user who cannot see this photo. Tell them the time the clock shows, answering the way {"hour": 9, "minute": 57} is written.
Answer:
{"hour": 3, "minute": 28}
